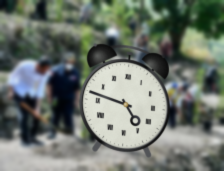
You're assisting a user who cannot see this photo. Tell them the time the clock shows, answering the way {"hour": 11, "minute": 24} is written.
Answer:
{"hour": 4, "minute": 47}
